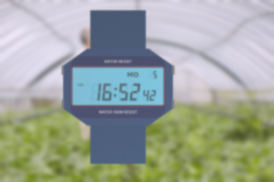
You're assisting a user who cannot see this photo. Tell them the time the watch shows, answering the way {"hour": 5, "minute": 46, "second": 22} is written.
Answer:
{"hour": 16, "minute": 52, "second": 42}
